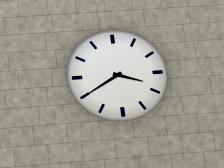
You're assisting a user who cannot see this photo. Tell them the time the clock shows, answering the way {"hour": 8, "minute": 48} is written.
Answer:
{"hour": 3, "minute": 40}
